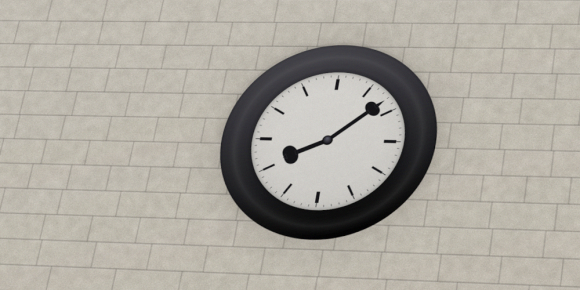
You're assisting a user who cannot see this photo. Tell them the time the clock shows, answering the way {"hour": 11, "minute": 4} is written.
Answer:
{"hour": 8, "minute": 8}
